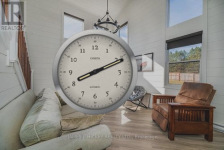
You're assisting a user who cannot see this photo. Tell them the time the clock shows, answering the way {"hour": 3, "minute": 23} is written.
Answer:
{"hour": 8, "minute": 11}
